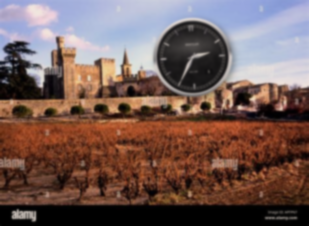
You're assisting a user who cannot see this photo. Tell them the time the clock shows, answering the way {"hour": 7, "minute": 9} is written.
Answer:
{"hour": 2, "minute": 35}
